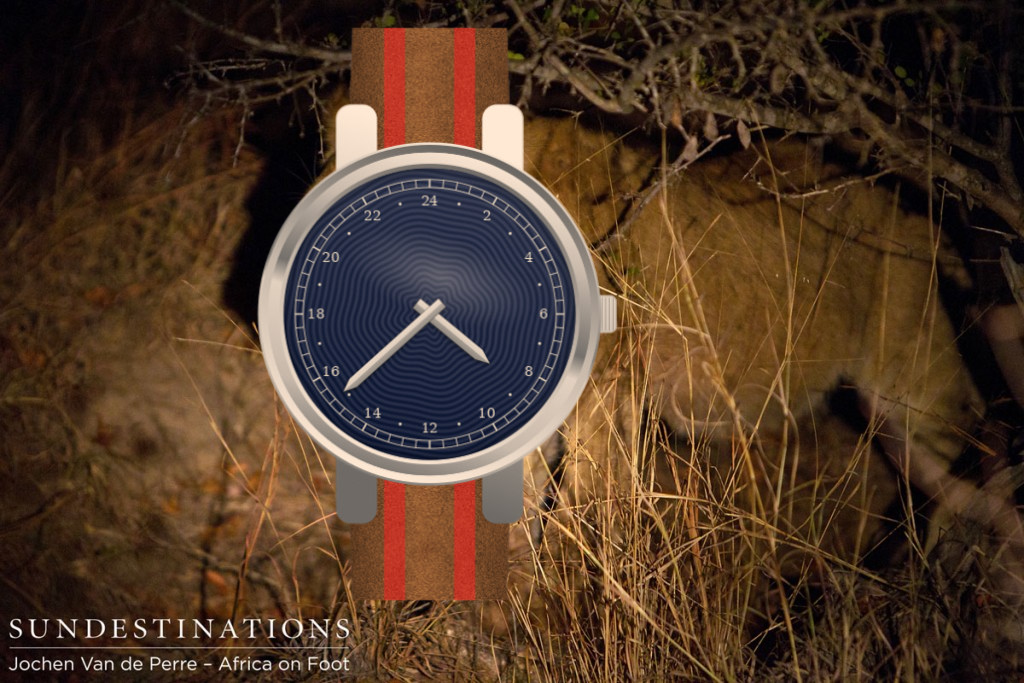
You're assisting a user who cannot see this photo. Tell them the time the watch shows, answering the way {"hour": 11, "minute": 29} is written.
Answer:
{"hour": 8, "minute": 38}
